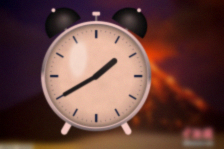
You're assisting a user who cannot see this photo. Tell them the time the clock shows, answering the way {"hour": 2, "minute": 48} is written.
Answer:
{"hour": 1, "minute": 40}
